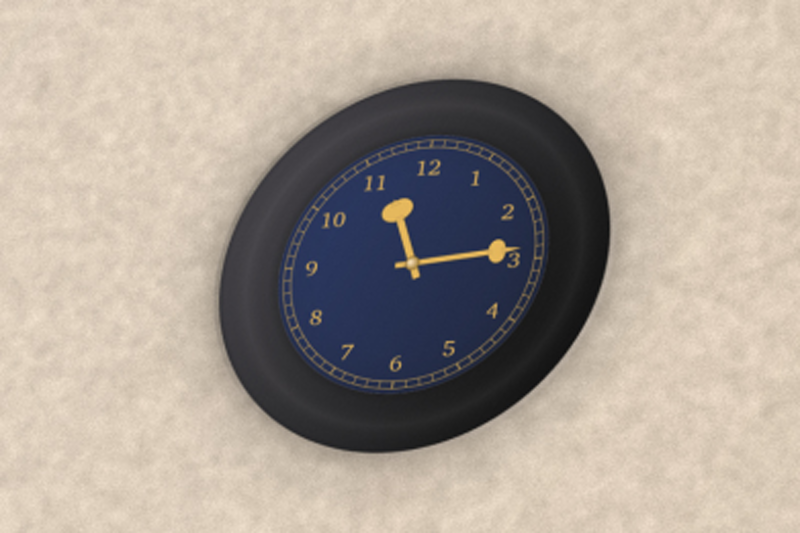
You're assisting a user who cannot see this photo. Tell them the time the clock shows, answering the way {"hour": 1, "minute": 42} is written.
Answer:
{"hour": 11, "minute": 14}
